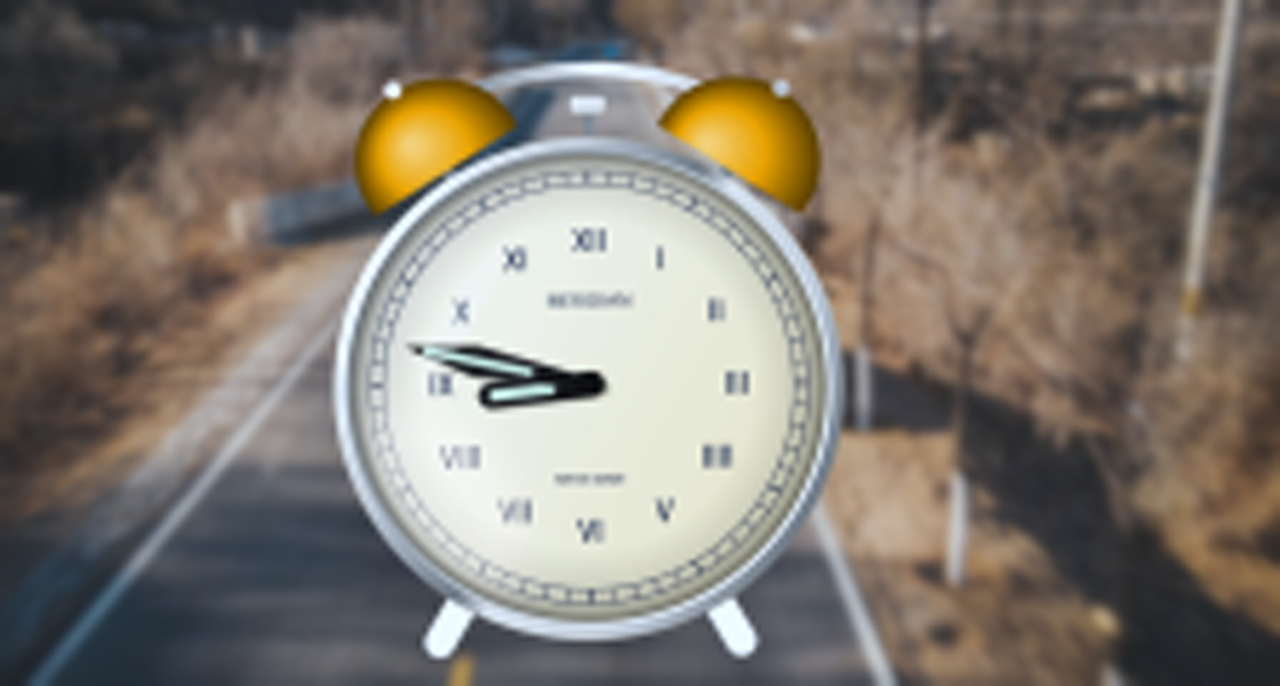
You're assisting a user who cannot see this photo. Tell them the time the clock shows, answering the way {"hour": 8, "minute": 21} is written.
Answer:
{"hour": 8, "minute": 47}
